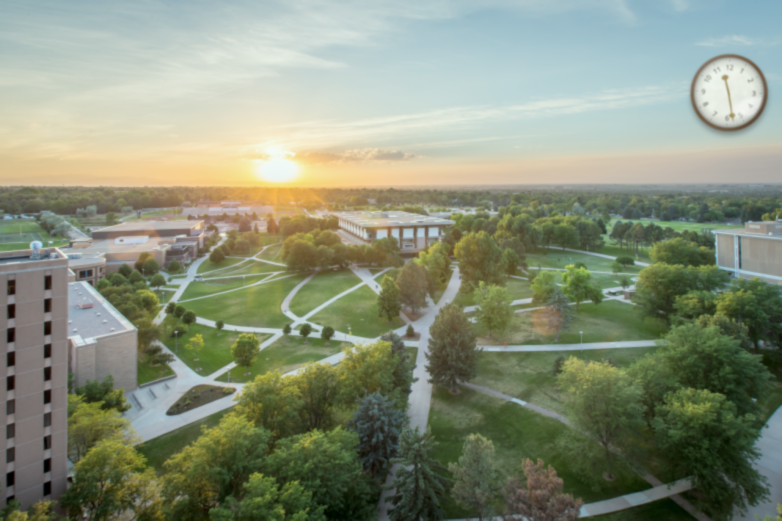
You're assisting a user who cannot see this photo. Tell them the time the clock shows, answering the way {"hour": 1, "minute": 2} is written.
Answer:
{"hour": 11, "minute": 28}
